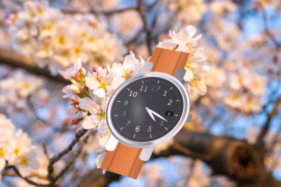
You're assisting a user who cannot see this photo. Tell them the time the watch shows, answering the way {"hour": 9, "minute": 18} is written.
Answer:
{"hour": 4, "minute": 18}
